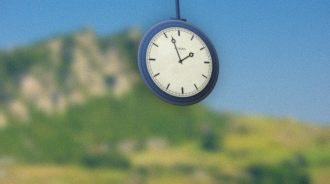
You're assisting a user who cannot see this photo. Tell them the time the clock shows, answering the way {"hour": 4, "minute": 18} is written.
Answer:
{"hour": 1, "minute": 57}
